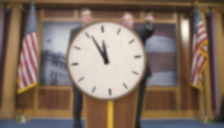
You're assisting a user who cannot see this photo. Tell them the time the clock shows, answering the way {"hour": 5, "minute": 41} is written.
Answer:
{"hour": 11, "minute": 56}
